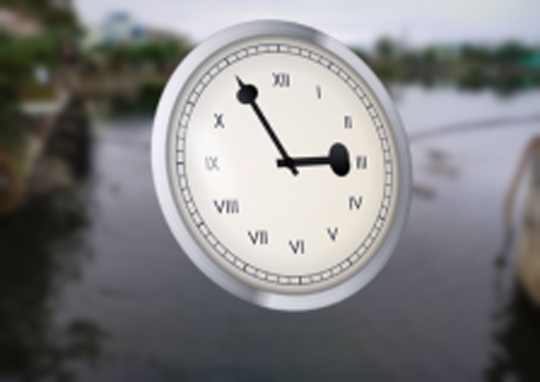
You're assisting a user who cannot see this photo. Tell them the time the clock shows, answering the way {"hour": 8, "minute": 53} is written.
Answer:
{"hour": 2, "minute": 55}
